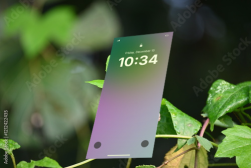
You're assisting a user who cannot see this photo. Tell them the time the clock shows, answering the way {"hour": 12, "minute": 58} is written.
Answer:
{"hour": 10, "minute": 34}
